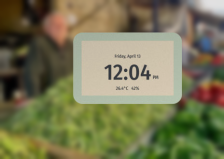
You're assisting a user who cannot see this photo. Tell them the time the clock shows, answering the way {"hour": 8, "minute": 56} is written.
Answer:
{"hour": 12, "minute": 4}
